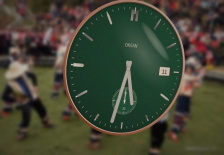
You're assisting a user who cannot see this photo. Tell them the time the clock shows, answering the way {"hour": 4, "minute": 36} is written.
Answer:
{"hour": 5, "minute": 32}
